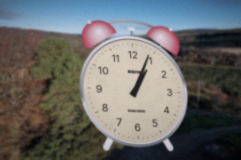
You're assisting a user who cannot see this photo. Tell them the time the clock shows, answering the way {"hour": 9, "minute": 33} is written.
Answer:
{"hour": 1, "minute": 4}
